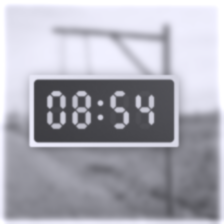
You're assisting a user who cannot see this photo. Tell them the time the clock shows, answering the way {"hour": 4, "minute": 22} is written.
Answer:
{"hour": 8, "minute": 54}
